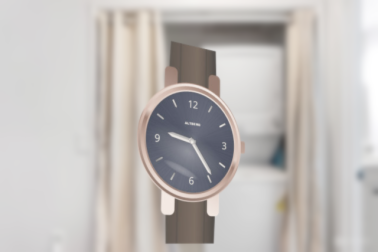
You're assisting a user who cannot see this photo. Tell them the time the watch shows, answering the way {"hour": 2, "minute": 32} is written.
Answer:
{"hour": 9, "minute": 24}
